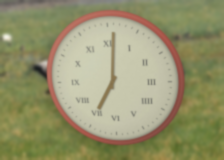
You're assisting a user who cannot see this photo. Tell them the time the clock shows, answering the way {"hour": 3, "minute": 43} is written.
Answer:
{"hour": 7, "minute": 1}
